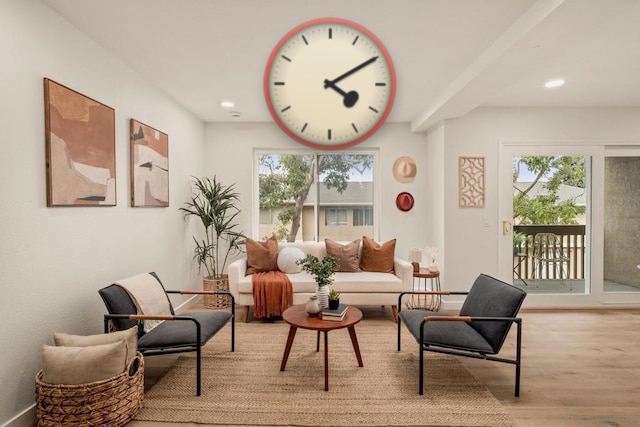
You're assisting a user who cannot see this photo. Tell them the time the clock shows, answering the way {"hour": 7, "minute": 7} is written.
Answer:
{"hour": 4, "minute": 10}
